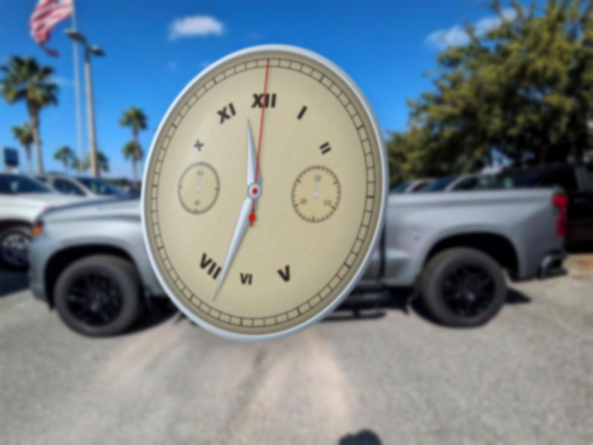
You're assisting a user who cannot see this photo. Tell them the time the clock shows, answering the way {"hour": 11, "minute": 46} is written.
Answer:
{"hour": 11, "minute": 33}
